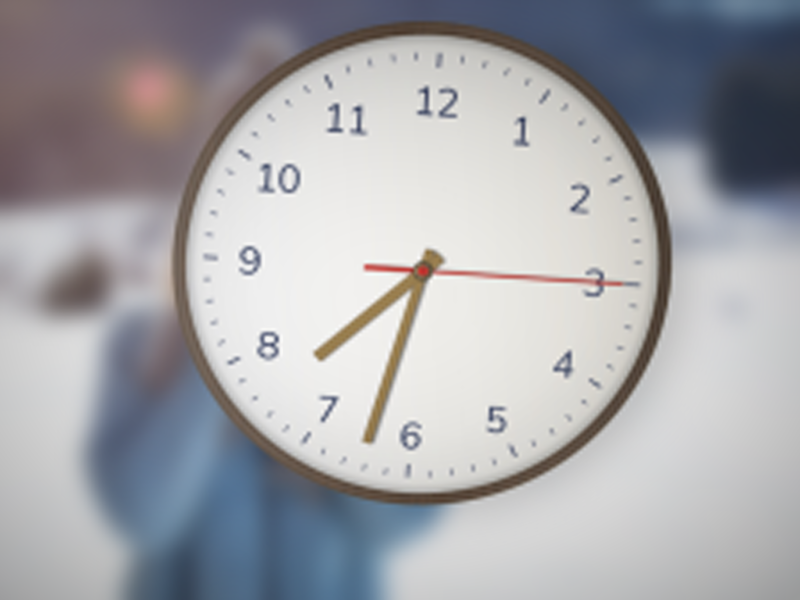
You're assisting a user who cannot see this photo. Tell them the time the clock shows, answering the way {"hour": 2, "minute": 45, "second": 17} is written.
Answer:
{"hour": 7, "minute": 32, "second": 15}
